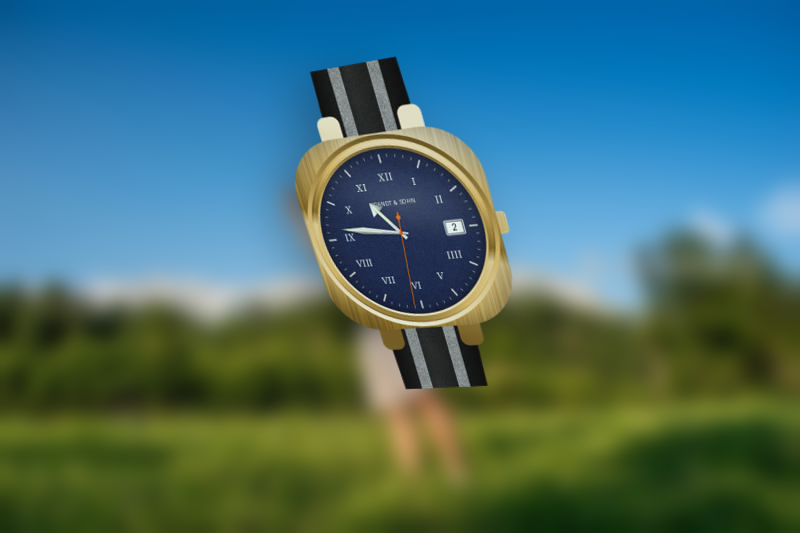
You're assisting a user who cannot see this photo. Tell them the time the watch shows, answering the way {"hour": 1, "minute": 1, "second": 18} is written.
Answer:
{"hour": 10, "minute": 46, "second": 31}
